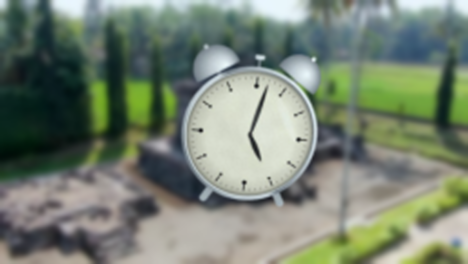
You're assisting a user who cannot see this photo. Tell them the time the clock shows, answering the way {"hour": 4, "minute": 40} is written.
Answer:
{"hour": 5, "minute": 2}
